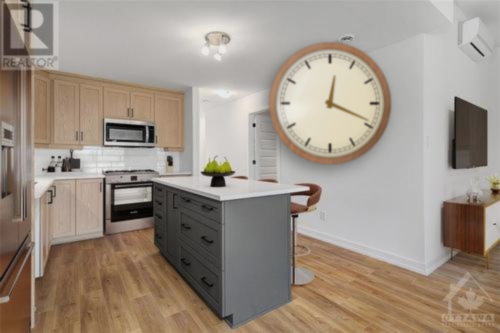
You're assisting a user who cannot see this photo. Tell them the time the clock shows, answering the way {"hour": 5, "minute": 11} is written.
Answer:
{"hour": 12, "minute": 19}
